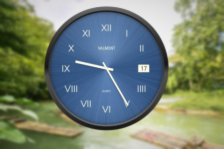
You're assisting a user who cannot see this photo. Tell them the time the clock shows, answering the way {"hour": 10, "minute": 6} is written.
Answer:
{"hour": 9, "minute": 25}
